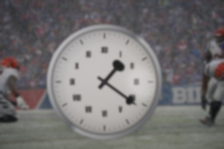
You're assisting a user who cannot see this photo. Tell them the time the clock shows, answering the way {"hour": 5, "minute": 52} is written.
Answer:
{"hour": 1, "minute": 21}
